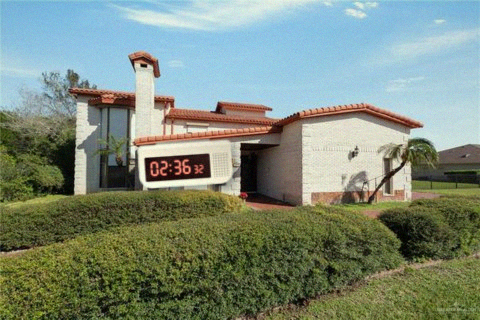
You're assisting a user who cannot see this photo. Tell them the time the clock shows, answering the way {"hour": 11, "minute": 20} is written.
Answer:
{"hour": 2, "minute": 36}
